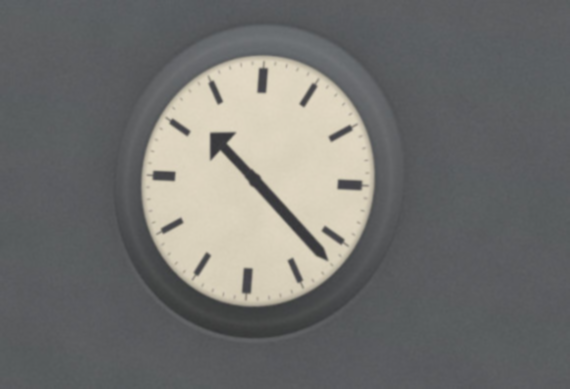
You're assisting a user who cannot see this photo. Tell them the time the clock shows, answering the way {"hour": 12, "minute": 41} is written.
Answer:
{"hour": 10, "minute": 22}
